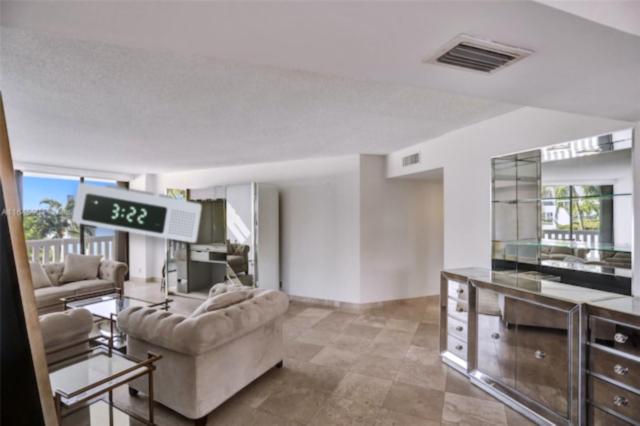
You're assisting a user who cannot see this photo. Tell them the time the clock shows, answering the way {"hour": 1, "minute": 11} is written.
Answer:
{"hour": 3, "minute": 22}
